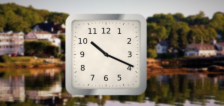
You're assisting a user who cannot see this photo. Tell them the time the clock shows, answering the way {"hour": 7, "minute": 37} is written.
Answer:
{"hour": 10, "minute": 19}
